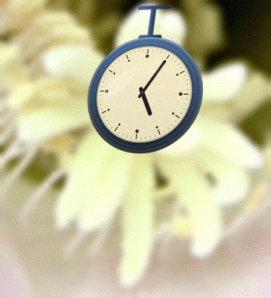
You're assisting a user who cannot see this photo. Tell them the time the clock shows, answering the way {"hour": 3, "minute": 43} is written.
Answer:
{"hour": 5, "minute": 5}
